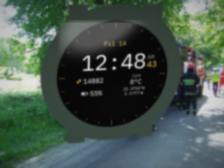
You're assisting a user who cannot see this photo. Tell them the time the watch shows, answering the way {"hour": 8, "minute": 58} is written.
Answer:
{"hour": 12, "minute": 48}
